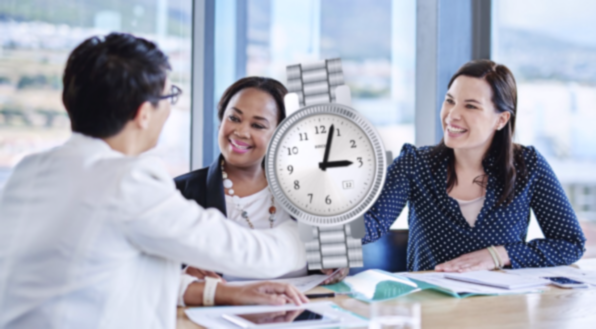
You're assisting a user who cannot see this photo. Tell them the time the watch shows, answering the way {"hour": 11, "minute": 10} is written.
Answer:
{"hour": 3, "minute": 3}
